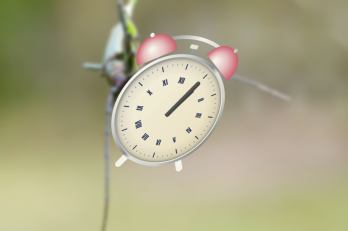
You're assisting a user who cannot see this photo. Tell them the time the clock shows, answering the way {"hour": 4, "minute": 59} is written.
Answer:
{"hour": 1, "minute": 5}
